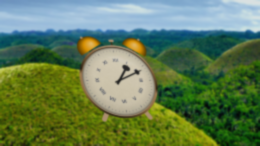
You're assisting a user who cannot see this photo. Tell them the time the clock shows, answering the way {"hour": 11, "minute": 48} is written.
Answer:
{"hour": 1, "minute": 11}
